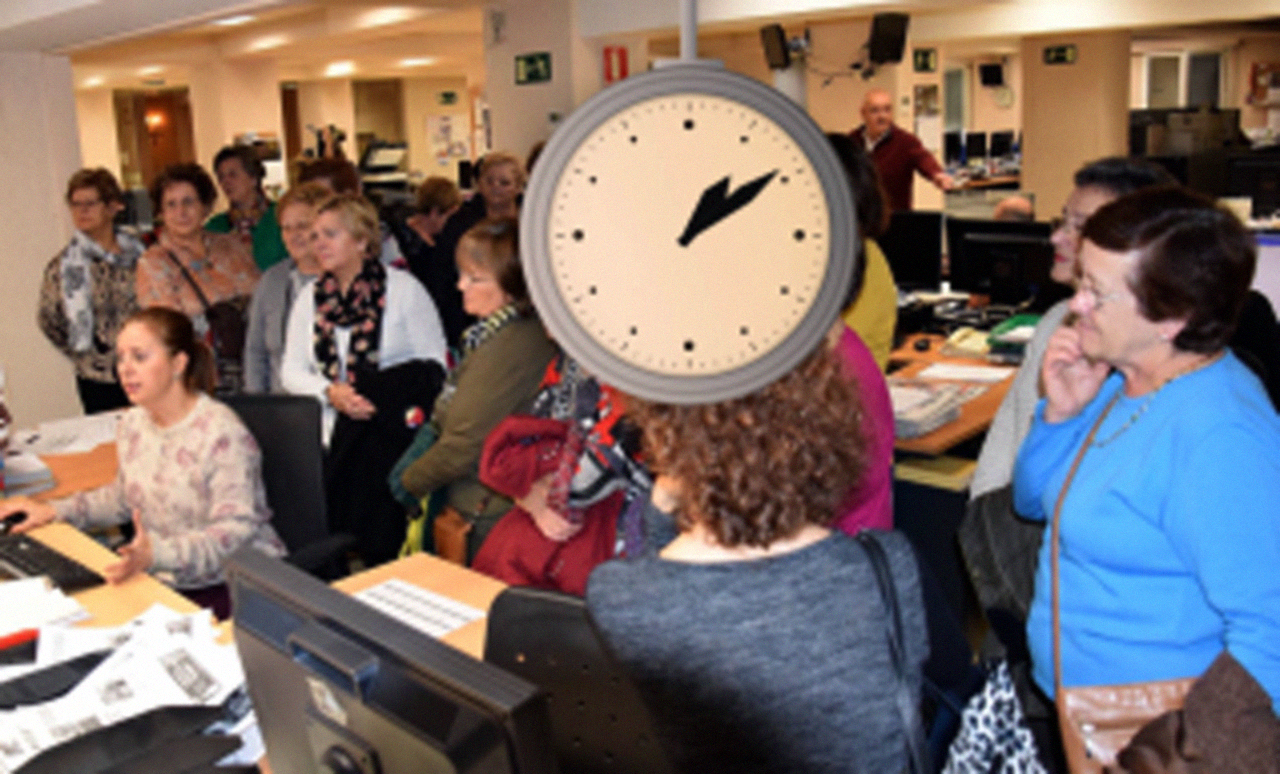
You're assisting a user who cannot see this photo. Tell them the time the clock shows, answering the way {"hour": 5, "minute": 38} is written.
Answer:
{"hour": 1, "minute": 9}
